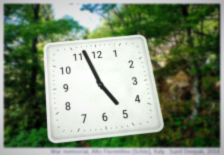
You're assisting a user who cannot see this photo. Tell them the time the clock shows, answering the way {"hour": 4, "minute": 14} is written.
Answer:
{"hour": 4, "minute": 57}
